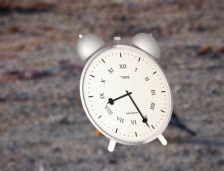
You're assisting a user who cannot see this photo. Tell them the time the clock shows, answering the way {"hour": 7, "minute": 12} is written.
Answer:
{"hour": 8, "minute": 26}
